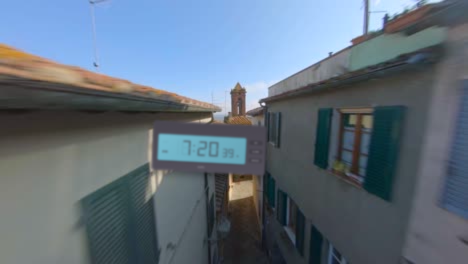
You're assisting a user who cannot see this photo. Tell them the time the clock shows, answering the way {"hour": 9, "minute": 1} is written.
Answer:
{"hour": 7, "minute": 20}
